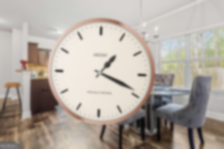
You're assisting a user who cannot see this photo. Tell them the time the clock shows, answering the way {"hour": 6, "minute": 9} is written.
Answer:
{"hour": 1, "minute": 19}
